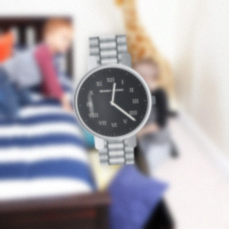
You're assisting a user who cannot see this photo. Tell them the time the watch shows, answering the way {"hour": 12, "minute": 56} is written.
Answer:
{"hour": 12, "minute": 22}
